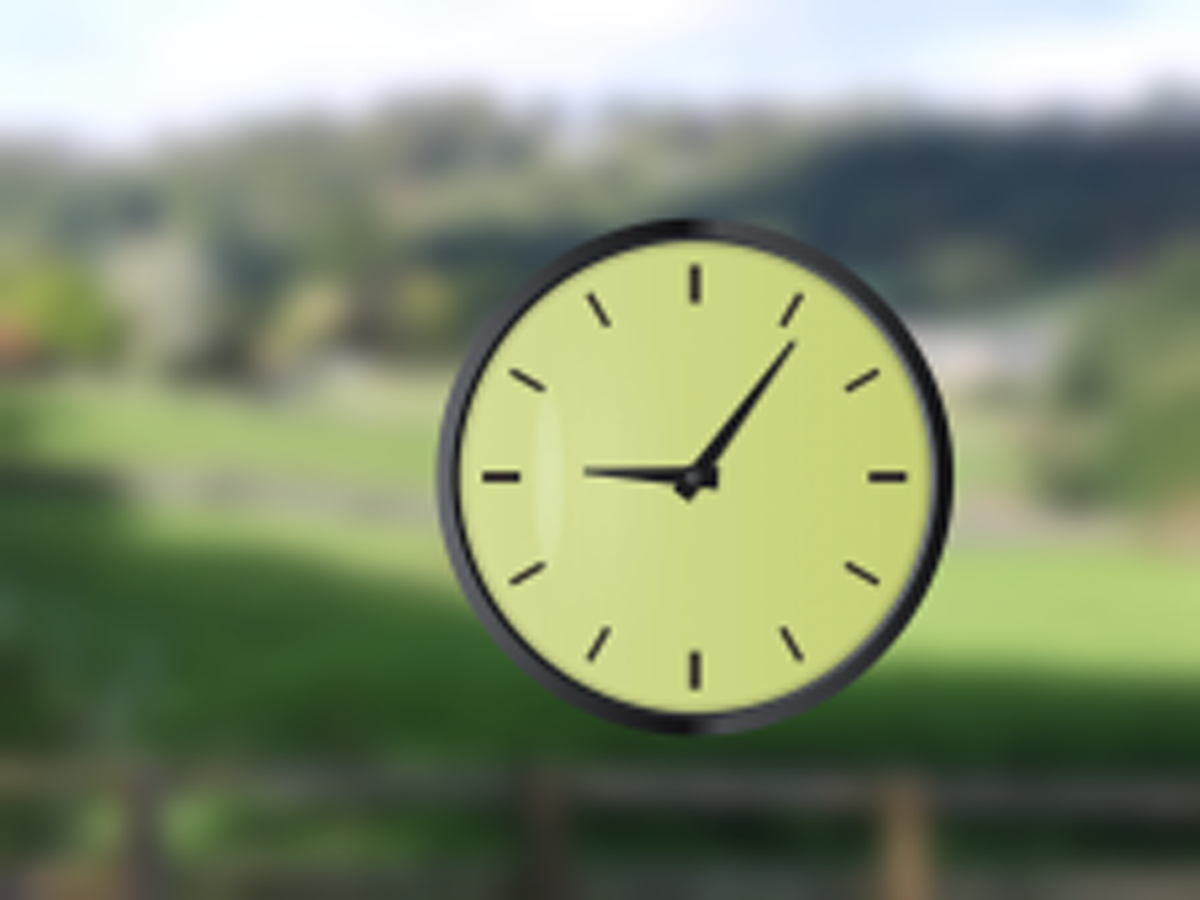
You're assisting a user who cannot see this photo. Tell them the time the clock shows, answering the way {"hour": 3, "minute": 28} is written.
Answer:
{"hour": 9, "minute": 6}
